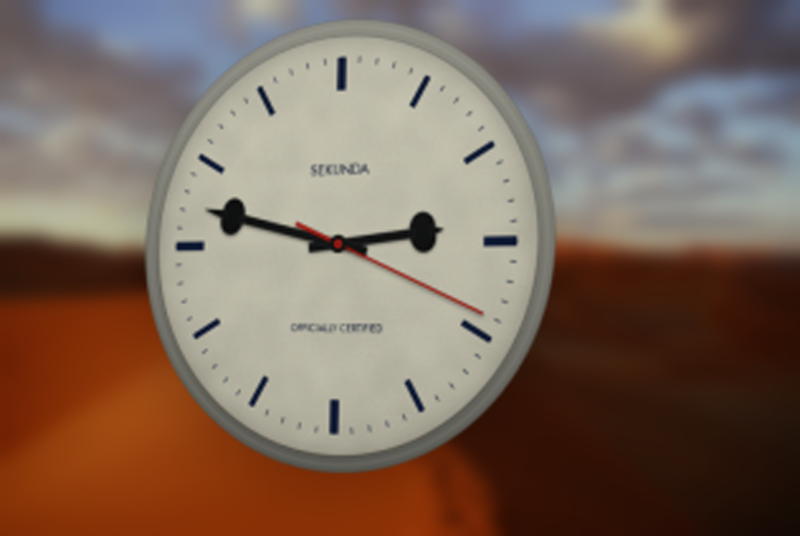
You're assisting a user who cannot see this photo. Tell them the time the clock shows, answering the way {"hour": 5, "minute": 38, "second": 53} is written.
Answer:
{"hour": 2, "minute": 47, "second": 19}
